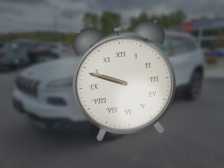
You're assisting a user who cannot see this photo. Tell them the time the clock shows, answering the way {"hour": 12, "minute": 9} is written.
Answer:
{"hour": 9, "minute": 49}
